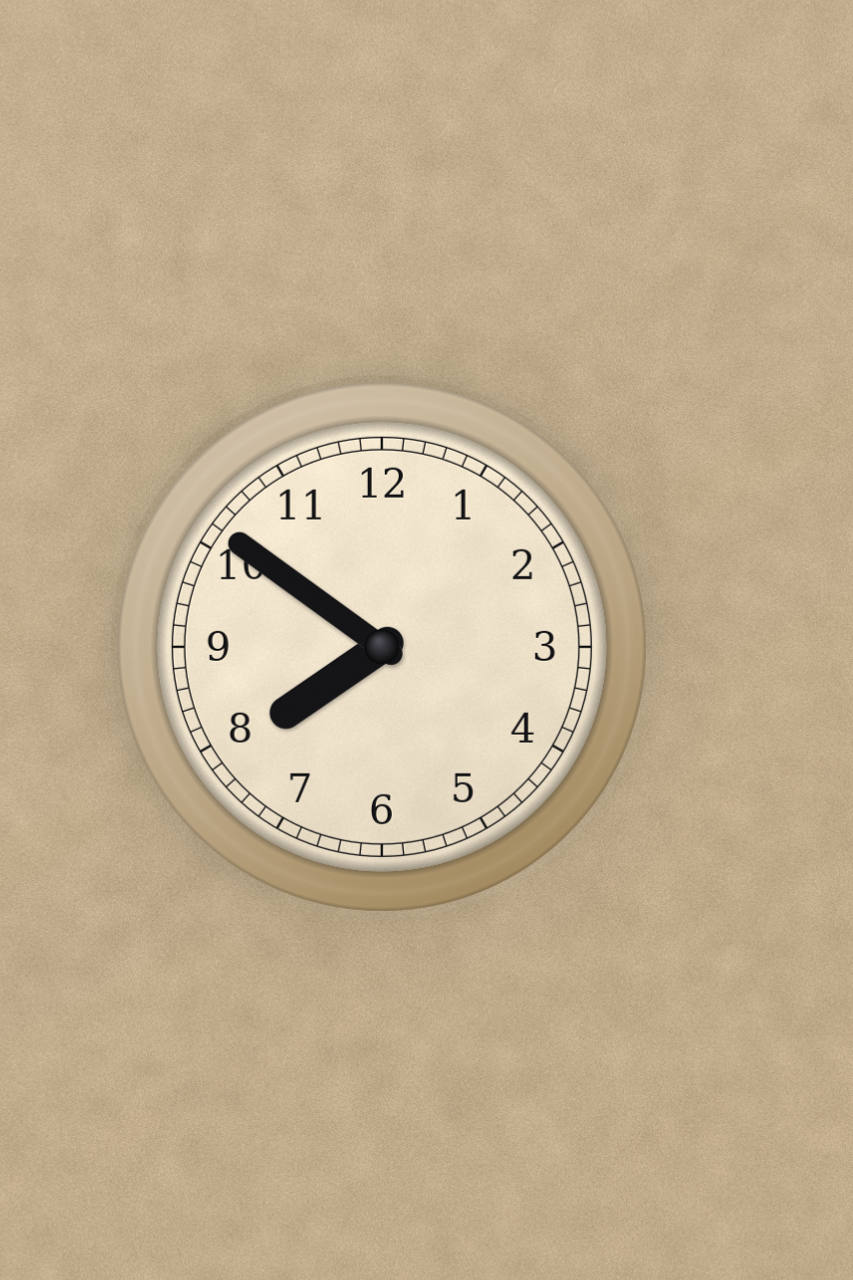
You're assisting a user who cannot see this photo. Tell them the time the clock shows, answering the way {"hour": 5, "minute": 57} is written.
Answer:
{"hour": 7, "minute": 51}
